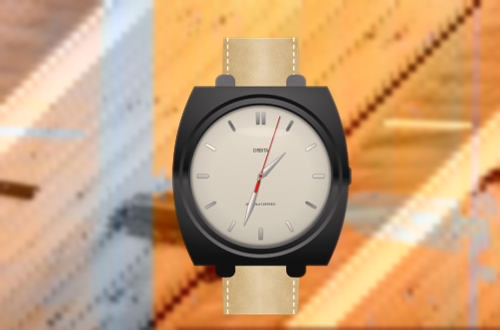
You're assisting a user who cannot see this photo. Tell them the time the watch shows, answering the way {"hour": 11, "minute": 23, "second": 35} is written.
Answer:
{"hour": 1, "minute": 33, "second": 3}
